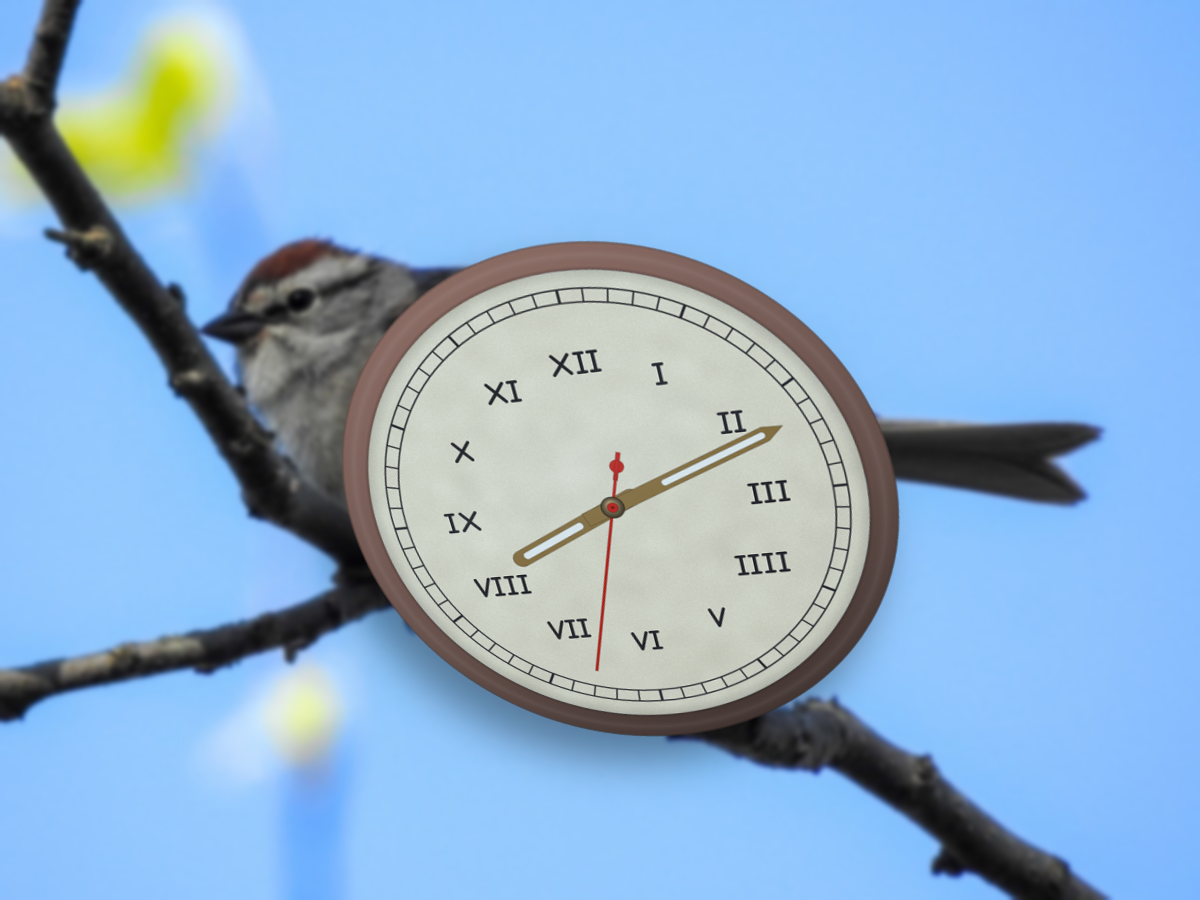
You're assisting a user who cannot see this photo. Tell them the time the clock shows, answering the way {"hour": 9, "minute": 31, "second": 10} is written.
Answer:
{"hour": 8, "minute": 11, "second": 33}
